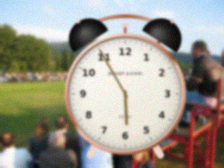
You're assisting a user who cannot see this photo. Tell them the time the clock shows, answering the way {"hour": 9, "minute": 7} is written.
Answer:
{"hour": 5, "minute": 55}
